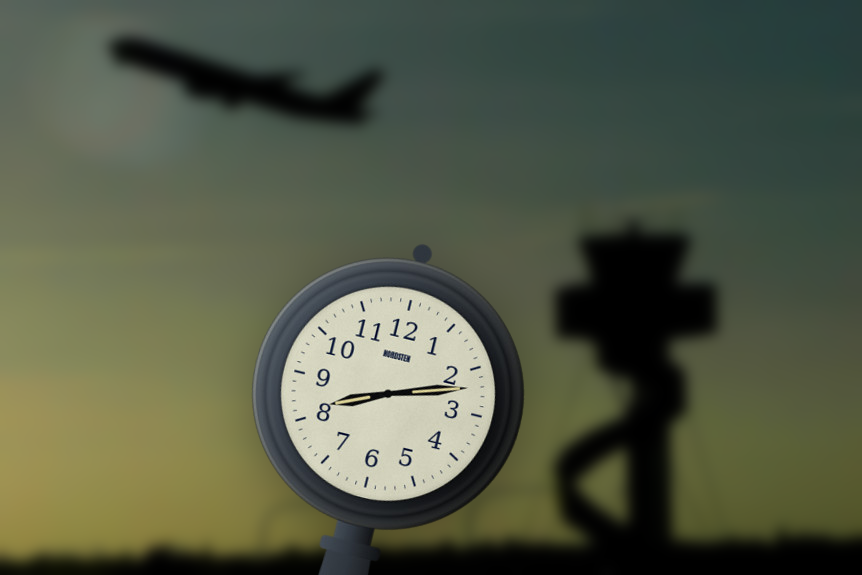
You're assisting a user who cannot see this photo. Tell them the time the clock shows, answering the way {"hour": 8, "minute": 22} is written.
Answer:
{"hour": 8, "minute": 12}
